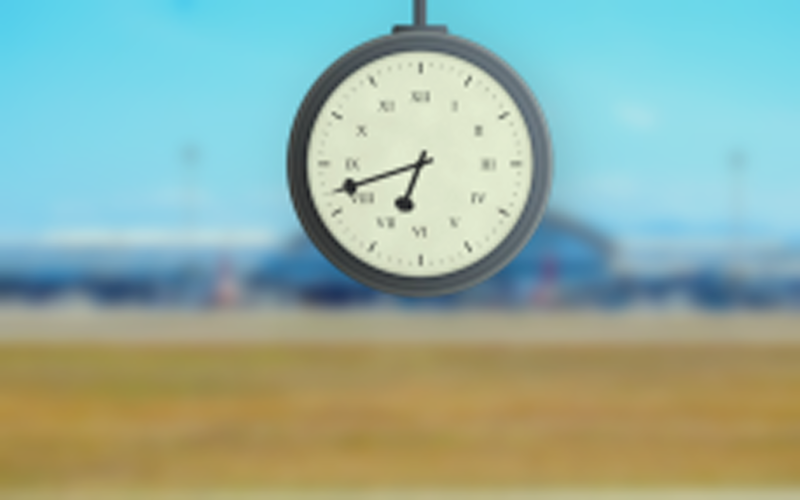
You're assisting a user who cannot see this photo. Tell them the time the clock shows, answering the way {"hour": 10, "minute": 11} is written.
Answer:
{"hour": 6, "minute": 42}
